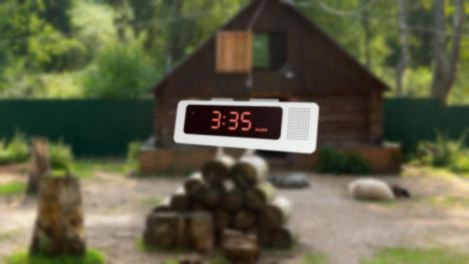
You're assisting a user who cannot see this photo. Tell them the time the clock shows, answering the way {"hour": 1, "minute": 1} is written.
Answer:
{"hour": 3, "minute": 35}
